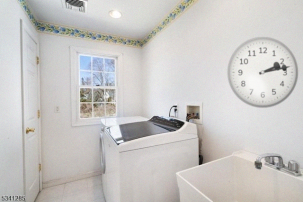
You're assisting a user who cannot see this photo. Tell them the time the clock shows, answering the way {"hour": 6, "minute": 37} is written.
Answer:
{"hour": 2, "minute": 13}
